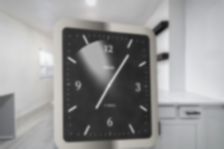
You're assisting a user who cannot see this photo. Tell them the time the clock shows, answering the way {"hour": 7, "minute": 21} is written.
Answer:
{"hour": 7, "minute": 6}
